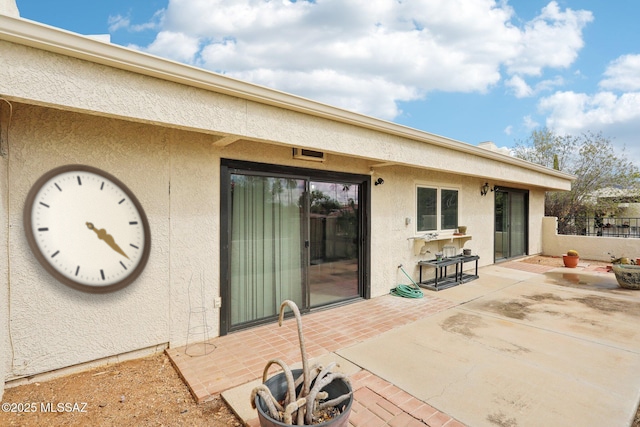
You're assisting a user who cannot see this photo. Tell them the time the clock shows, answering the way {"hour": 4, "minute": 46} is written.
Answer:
{"hour": 4, "minute": 23}
